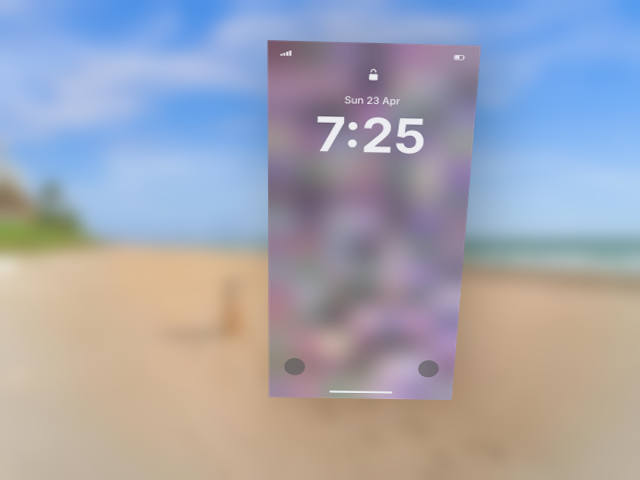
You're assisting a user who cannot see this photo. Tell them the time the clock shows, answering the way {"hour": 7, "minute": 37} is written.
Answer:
{"hour": 7, "minute": 25}
